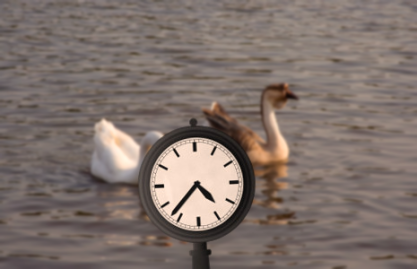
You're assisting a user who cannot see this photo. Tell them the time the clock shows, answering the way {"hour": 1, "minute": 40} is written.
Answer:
{"hour": 4, "minute": 37}
